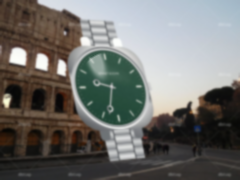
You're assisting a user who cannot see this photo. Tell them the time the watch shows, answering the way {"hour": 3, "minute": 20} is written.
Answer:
{"hour": 9, "minute": 33}
